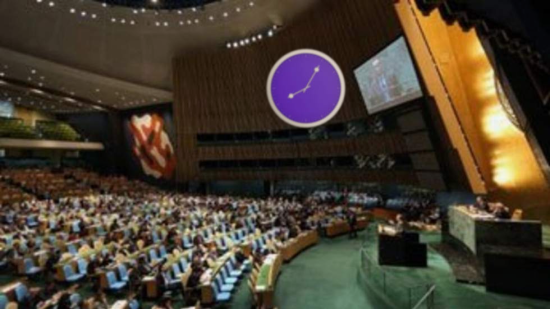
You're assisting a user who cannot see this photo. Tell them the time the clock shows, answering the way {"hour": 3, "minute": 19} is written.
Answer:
{"hour": 8, "minute": 5}
